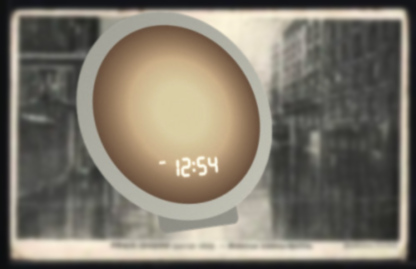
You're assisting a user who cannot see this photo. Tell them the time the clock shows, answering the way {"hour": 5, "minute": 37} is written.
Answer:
{"hour": 12, "minute": 54}
